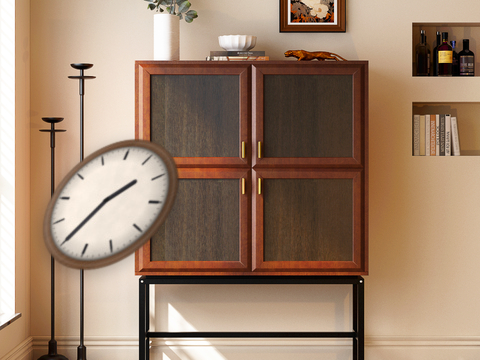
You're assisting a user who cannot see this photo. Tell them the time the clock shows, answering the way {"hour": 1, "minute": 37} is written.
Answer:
{"hour": 1, "minute": 35}
